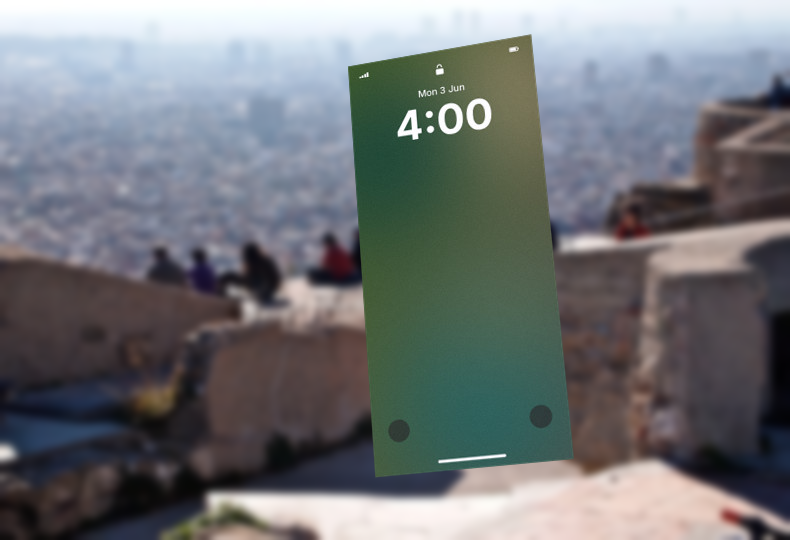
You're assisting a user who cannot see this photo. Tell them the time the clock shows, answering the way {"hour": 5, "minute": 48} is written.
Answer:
{"hour": 4, "minute": 0}
